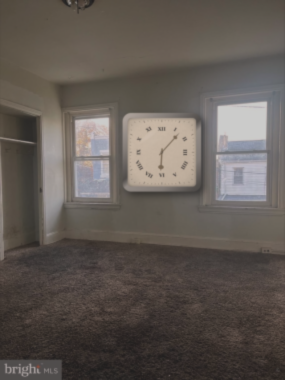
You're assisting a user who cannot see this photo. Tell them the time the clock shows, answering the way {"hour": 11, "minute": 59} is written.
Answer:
{"hour": 6, "minute": 7}
